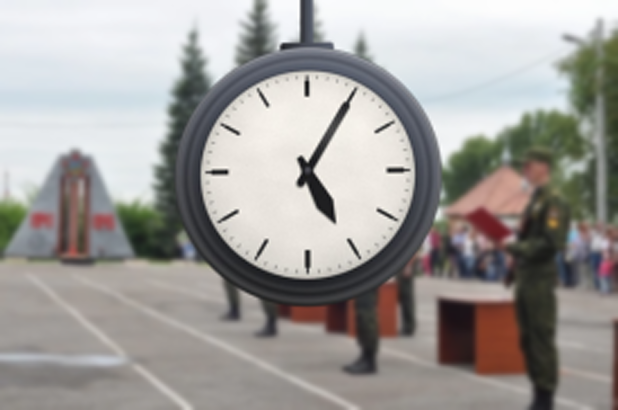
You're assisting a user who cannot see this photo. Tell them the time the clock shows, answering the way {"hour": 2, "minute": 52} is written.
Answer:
{"hour": 5, "minute": 5}
